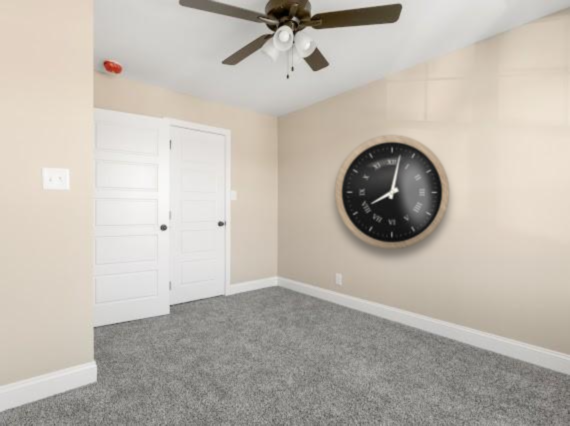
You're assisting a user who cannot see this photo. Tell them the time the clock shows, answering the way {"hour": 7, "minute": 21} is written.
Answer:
{"hour": 8, "minute": 2}
